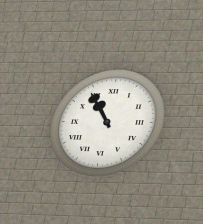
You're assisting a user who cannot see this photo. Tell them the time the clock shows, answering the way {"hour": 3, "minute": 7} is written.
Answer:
{"hour": 10, "minute": 54}
